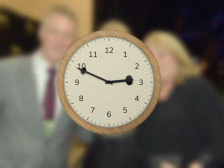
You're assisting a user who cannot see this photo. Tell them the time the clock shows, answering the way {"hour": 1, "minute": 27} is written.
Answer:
{"hour": 2, "minute": 49}
